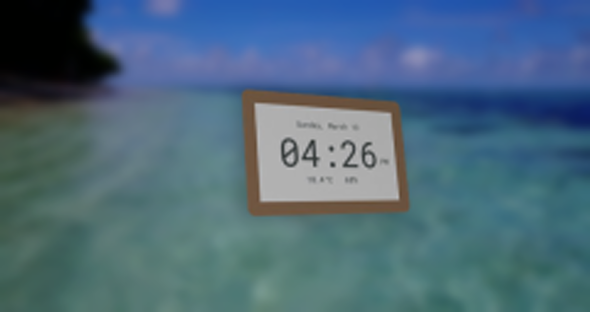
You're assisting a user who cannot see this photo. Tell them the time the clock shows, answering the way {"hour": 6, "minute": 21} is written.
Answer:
{"hour": 4, "minute": 26}
